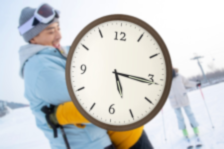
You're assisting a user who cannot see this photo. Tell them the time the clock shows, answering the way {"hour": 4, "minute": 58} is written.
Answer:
{"hour": 5, "minute": 16}
